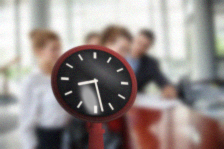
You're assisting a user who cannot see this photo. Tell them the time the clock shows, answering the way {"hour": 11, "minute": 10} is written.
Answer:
{"hour": 8, "minute": 28}
